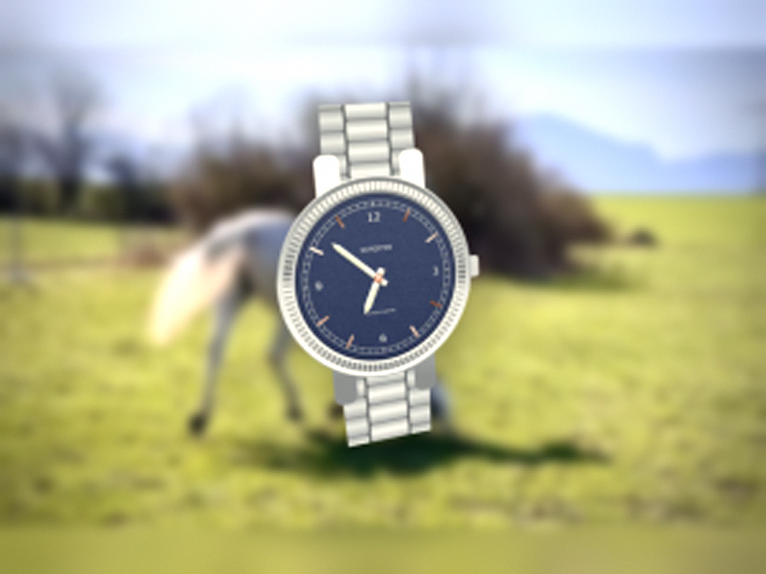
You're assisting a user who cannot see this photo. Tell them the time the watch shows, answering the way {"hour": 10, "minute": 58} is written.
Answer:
{"hour": 6, "minute": 52}
